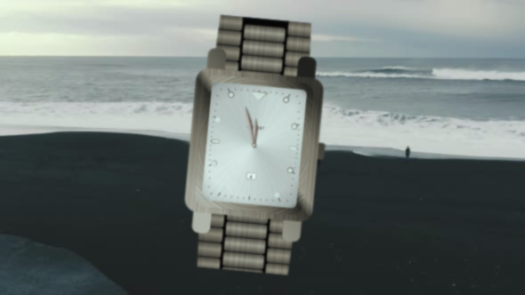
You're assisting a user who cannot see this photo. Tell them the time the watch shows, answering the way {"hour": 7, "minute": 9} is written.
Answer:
{"hour": 11, "minute": 57}
